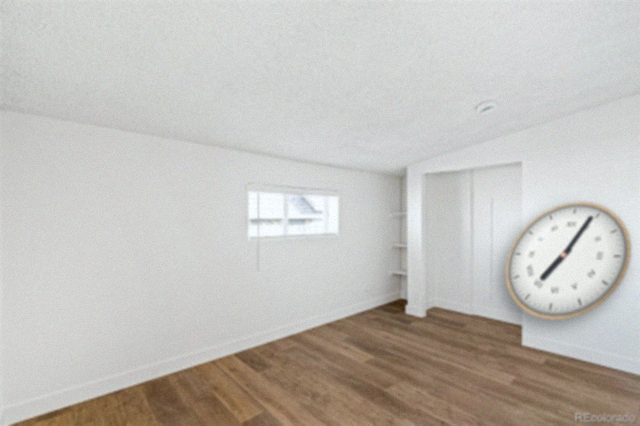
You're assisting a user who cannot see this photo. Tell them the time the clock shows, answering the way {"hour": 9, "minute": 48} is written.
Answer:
{"hour": 7, "minute": 4}
